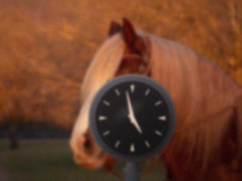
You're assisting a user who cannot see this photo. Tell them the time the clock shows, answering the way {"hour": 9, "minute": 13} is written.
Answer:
{"hour": 4, "minute": 58}
